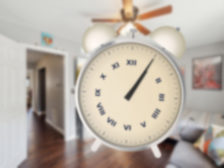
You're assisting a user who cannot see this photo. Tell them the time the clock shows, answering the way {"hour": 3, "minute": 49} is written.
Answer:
{"hour": 1, "minute": 5}
